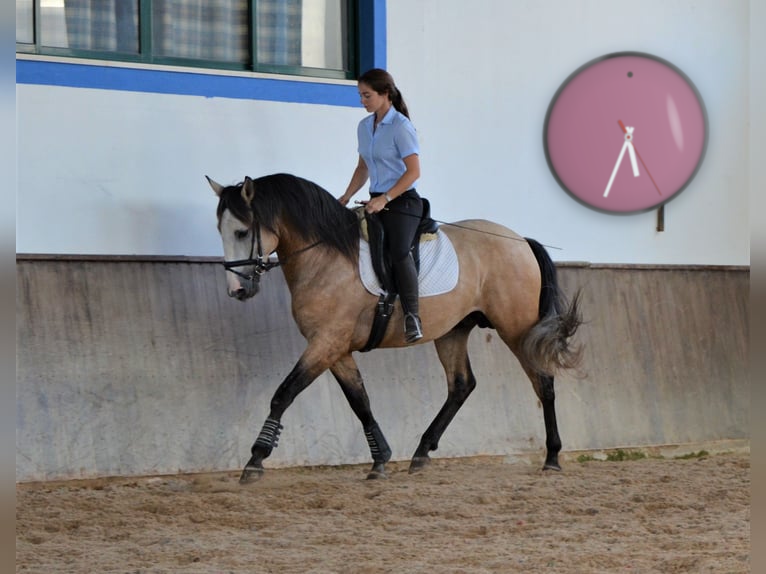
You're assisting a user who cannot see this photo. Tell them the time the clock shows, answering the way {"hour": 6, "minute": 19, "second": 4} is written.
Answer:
{"hour": 5, "minute": 33, "second": 25}
